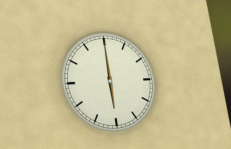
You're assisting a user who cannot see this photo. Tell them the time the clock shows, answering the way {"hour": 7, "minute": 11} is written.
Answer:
{"hour": 6, "minute": 0}
